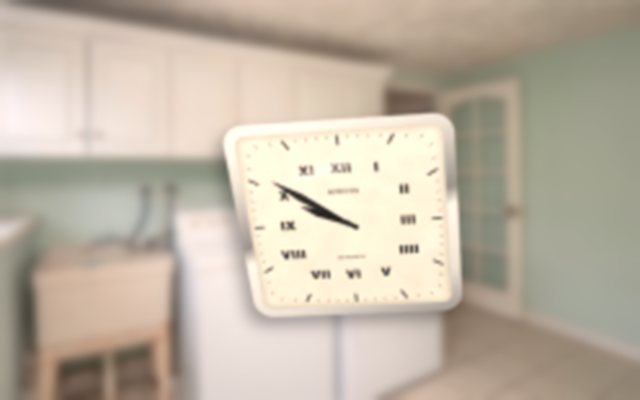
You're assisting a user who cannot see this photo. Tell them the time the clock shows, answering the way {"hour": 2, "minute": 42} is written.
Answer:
{"hour": 9, "minute": 51}
